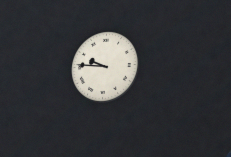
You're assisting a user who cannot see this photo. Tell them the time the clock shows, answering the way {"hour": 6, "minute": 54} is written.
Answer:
{"hour": 9, "minute": 46}
